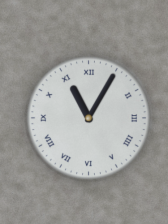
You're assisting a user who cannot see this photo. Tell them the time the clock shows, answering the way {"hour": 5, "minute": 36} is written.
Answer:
{"hour": 11, "minute": 5}
